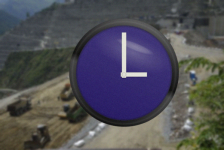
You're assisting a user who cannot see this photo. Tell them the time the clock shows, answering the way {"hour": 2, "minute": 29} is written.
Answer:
{"hour": 3, "minute": 0}
